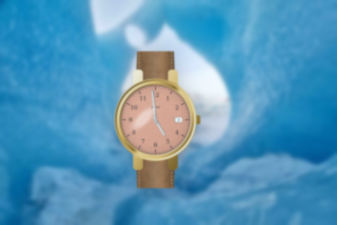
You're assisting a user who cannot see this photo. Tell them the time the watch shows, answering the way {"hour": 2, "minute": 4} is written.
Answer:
{"hour": 4, "minute": 59}
